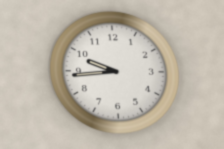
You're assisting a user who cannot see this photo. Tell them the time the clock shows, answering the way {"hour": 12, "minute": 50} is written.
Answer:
{"hour": 9, "minute": 44}
